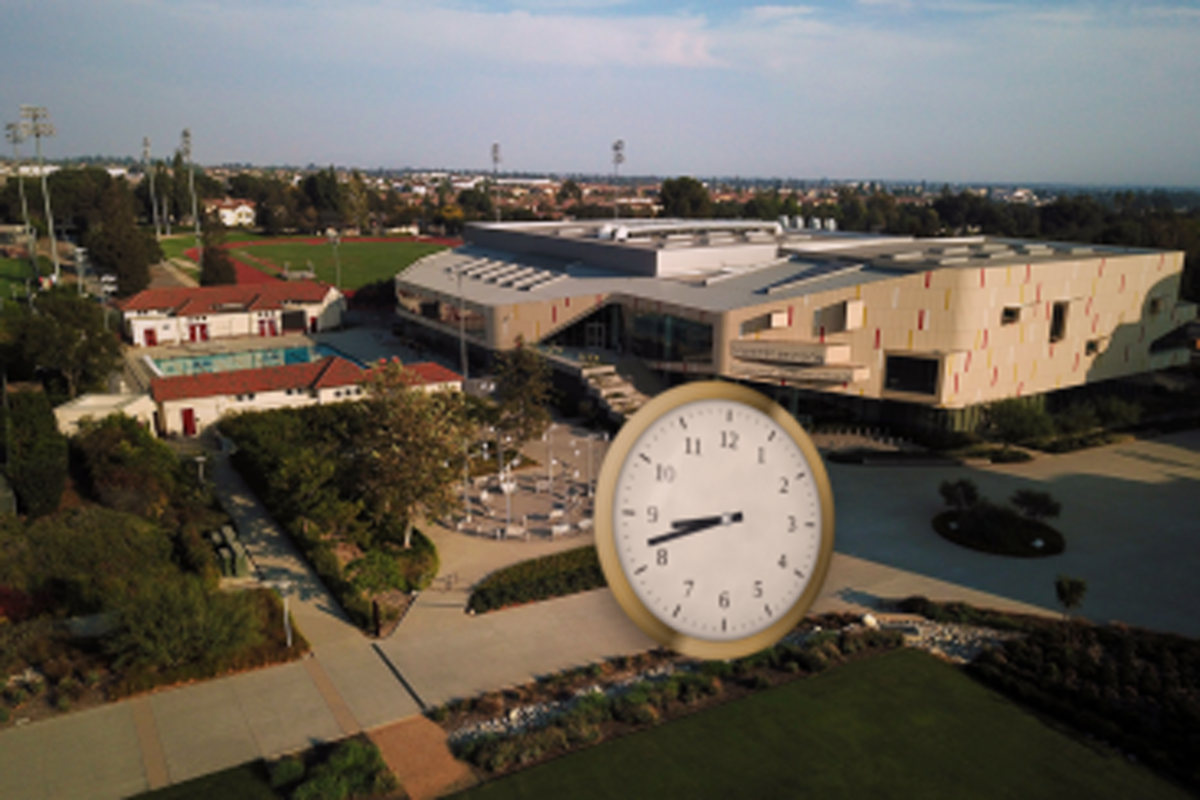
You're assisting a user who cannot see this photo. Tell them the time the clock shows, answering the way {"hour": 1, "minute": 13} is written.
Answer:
{"hour": 8, "minute": 42}
